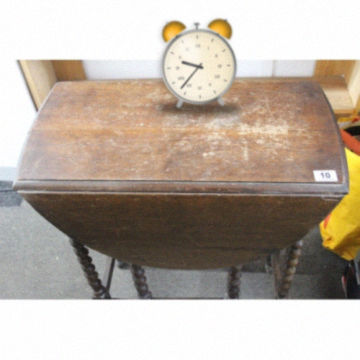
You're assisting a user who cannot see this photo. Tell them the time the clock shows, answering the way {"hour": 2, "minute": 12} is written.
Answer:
{"hour": 9, "minute": 37}
